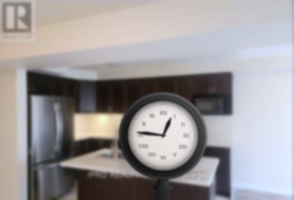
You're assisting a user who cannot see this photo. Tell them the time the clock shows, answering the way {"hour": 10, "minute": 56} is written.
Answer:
{"hour": 12, "minute": 46}
